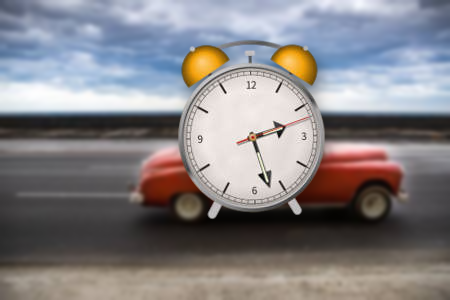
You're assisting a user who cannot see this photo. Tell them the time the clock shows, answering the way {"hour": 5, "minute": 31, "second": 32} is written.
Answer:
{"hour": 2, "minute": 27, "second": 12}
